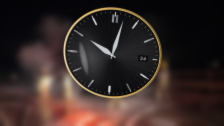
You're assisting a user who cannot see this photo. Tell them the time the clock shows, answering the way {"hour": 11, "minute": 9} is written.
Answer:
{"hour": 10, "minute": 2}
